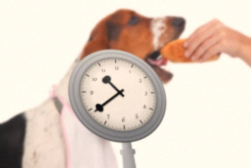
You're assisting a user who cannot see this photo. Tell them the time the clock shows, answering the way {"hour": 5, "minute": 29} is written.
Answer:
{"hour": 10, "minute": 39}
